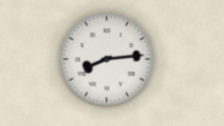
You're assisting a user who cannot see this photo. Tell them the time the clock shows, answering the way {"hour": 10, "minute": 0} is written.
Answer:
{"hour": 8, "minute": 14}
